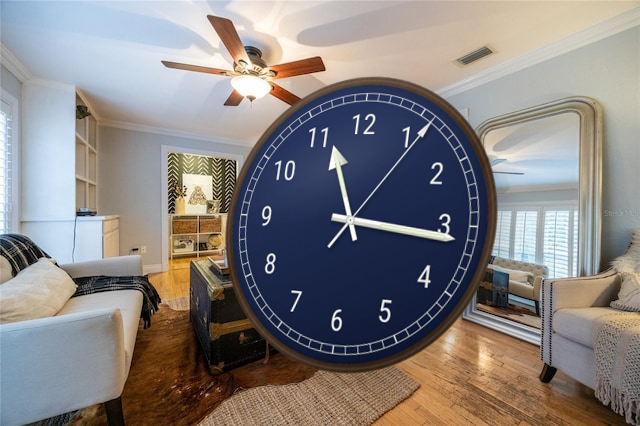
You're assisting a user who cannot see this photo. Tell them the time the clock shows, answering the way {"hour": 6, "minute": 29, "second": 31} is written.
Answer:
{"hour": 11, "minute": 16, "second": 6}
